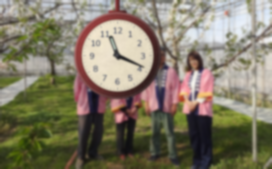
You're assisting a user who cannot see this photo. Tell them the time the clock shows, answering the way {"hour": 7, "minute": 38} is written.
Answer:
{"hour": 11, "minute": 19}
